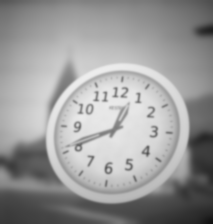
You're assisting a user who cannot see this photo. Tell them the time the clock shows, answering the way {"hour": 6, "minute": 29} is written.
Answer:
{"hour": 12, "minute": 41}
